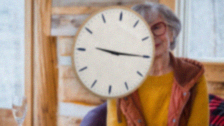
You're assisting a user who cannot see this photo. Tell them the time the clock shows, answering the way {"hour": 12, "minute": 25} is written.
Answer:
{"hour": 9, "minute": 15}
